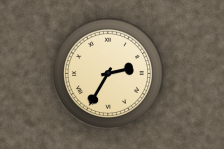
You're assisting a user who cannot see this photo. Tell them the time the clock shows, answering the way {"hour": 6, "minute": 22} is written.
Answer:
{"hour": 2, "minute": 35}
